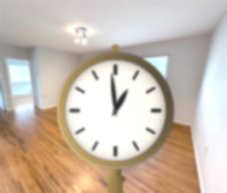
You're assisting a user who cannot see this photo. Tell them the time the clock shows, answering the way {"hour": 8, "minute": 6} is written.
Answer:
{"hour": 12, "minute": 59}
